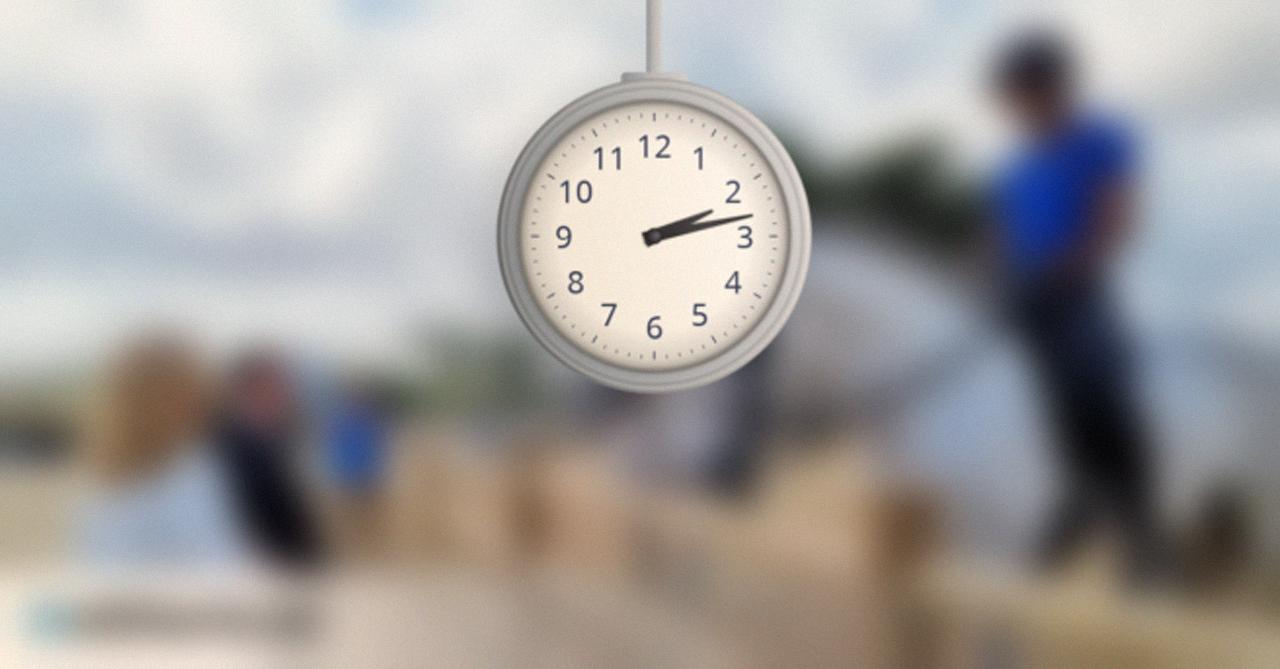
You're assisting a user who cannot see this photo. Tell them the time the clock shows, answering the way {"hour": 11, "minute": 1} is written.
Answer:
{"hour": 2, "minute": 13}
